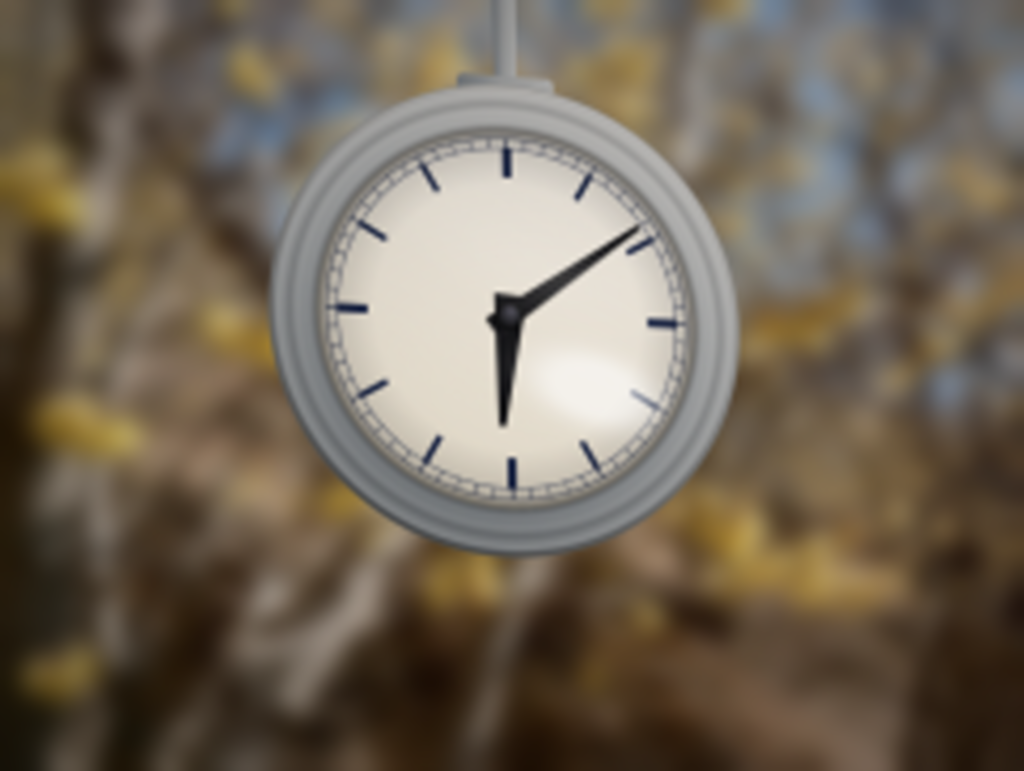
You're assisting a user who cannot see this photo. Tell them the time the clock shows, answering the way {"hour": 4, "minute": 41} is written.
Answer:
{"hour": 6, "minute": 9}
